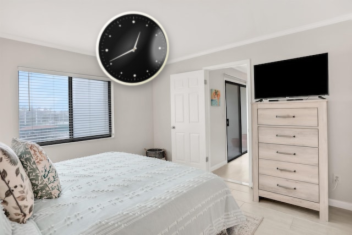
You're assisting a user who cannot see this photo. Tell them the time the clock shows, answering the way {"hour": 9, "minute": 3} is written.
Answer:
{"hour": 12, "minute": 41}
